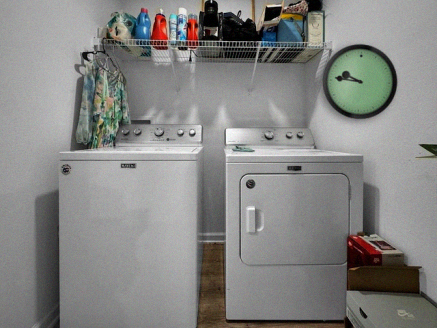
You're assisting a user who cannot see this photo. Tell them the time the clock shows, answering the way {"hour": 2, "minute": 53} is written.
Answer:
{"hour": 9, "minute": 46}
